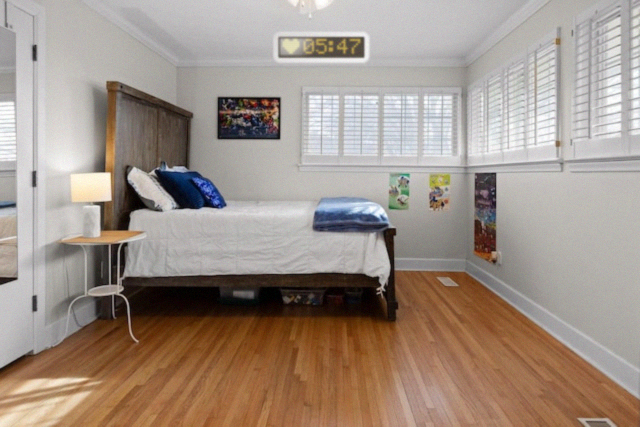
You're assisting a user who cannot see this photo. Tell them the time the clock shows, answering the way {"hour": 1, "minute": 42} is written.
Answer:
{"hour": 5, "minute": 47}
